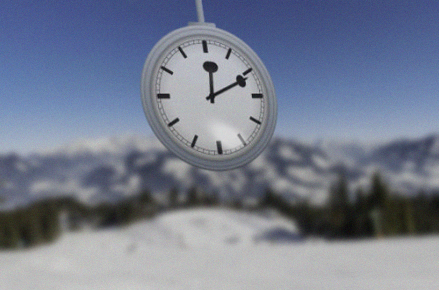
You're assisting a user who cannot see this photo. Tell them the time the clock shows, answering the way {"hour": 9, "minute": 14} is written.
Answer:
{"hour": 12, "minute": 11}
